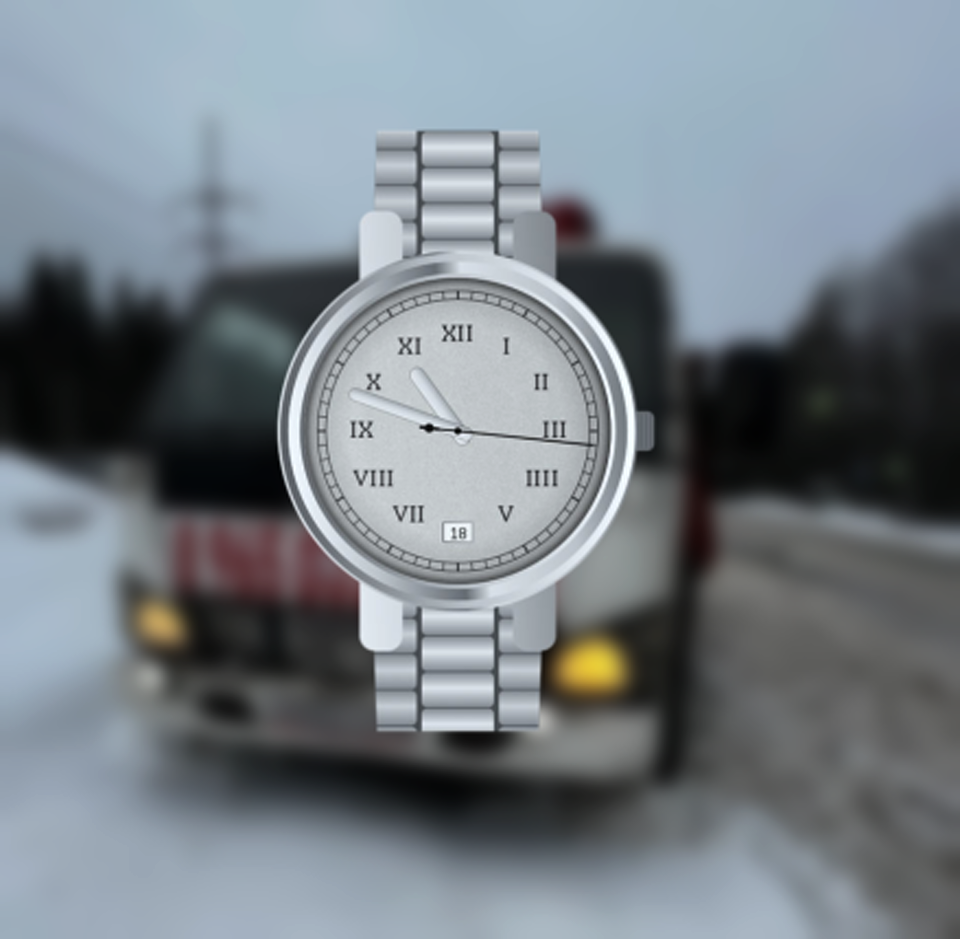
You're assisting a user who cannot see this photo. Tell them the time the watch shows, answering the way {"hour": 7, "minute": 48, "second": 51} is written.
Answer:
{"hour": 10, "minute": 48, "second": 16}
